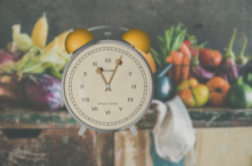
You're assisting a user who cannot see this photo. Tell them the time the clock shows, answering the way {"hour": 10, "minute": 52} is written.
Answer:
{"hour": 11, "minute": 4}
